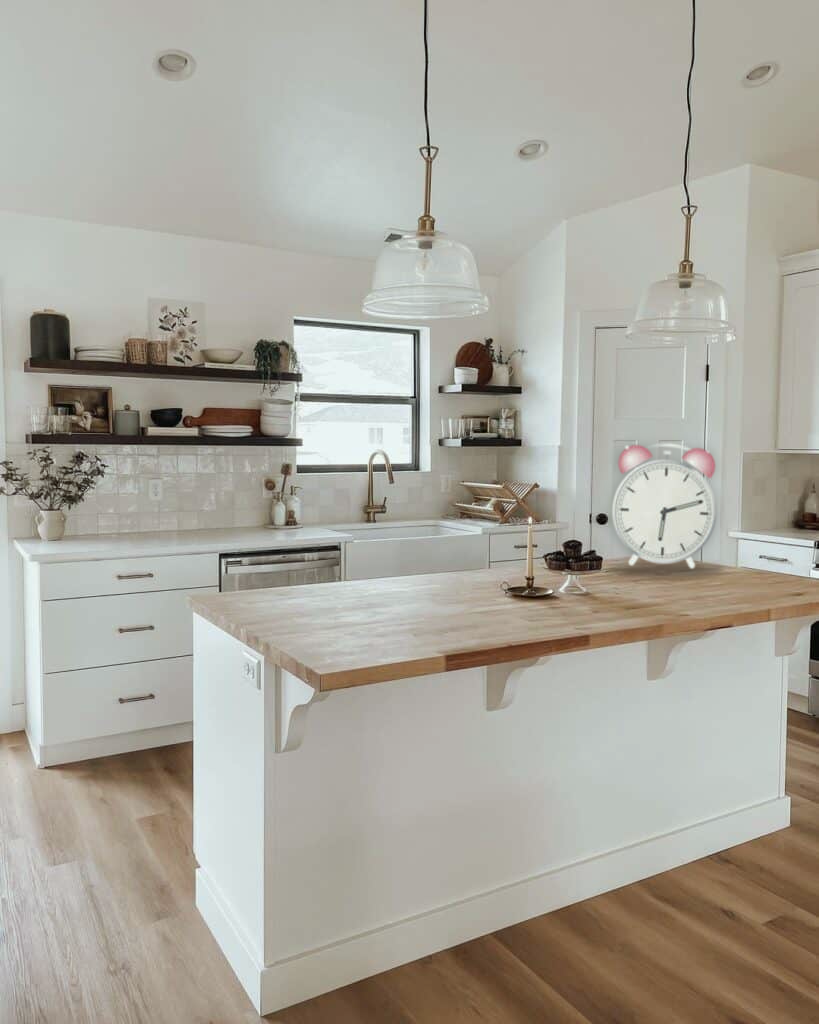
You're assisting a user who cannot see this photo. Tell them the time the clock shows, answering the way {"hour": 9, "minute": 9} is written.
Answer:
{"hour": 6, "minute": 12}
